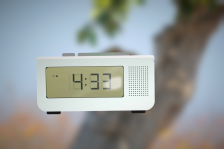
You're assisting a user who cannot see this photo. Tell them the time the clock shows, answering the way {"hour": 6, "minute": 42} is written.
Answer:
{"hour": 4, "minute": 33}
